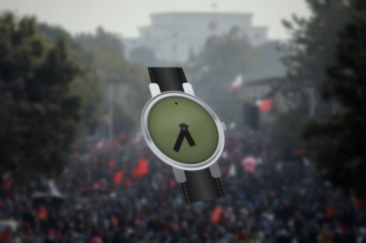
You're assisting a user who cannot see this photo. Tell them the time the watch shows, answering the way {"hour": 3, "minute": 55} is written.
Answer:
{"hour": 5, "minute": 36}
